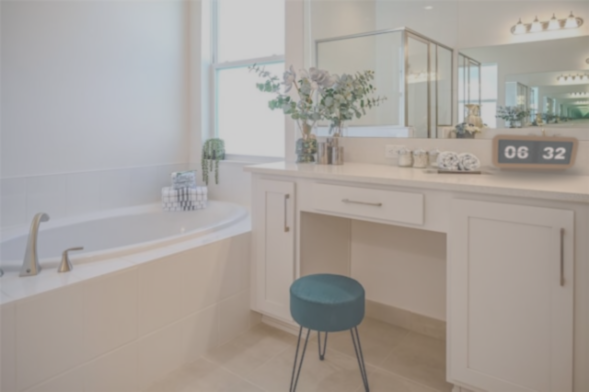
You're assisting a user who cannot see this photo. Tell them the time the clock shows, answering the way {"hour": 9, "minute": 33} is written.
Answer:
{"hour": 6, "minute": 32}
